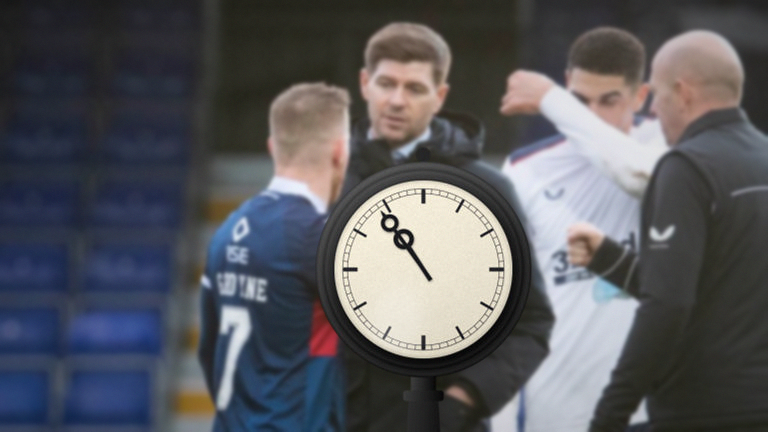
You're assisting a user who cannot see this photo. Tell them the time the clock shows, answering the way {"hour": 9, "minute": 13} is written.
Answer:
{"hour": 10, "minute": 54}
